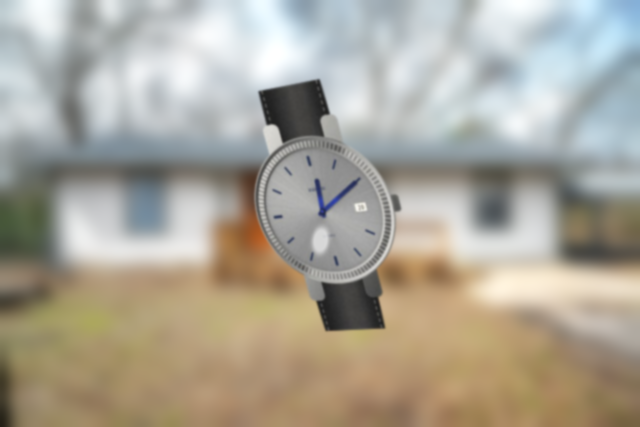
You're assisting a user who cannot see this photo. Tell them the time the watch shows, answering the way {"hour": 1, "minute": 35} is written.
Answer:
{"hour": 12, "minute": 10}
